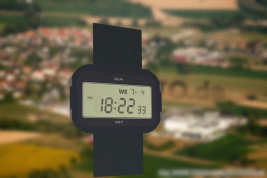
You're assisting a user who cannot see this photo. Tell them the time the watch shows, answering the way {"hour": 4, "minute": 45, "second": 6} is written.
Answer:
{"hour": 18, "minute": 22, "second": 33}
